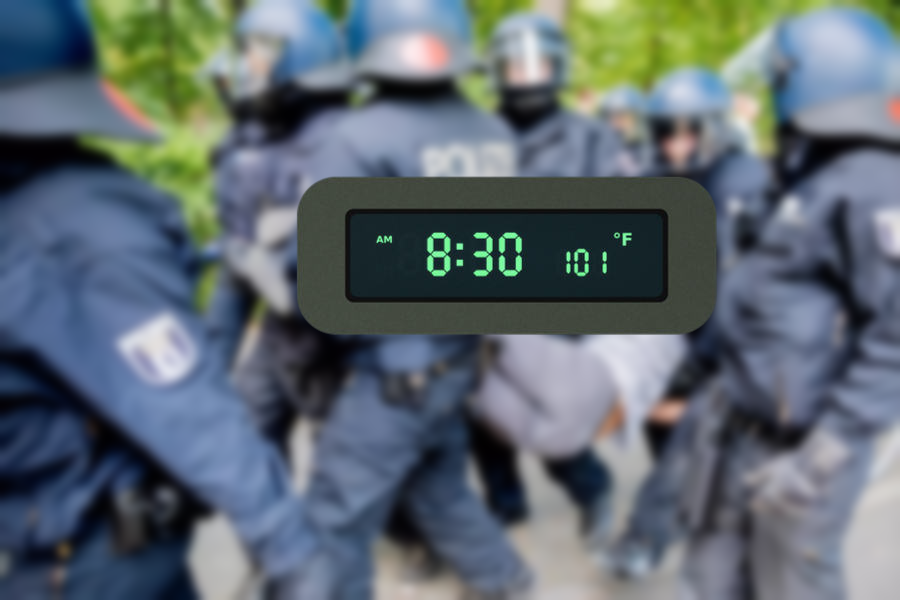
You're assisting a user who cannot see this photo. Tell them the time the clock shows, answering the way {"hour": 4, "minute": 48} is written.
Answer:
{"hour": 8, "minute": 30}
